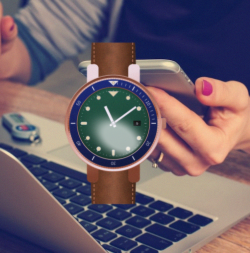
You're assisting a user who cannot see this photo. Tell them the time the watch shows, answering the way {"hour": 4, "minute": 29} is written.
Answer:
{"hour": 11, "minute": 9}
